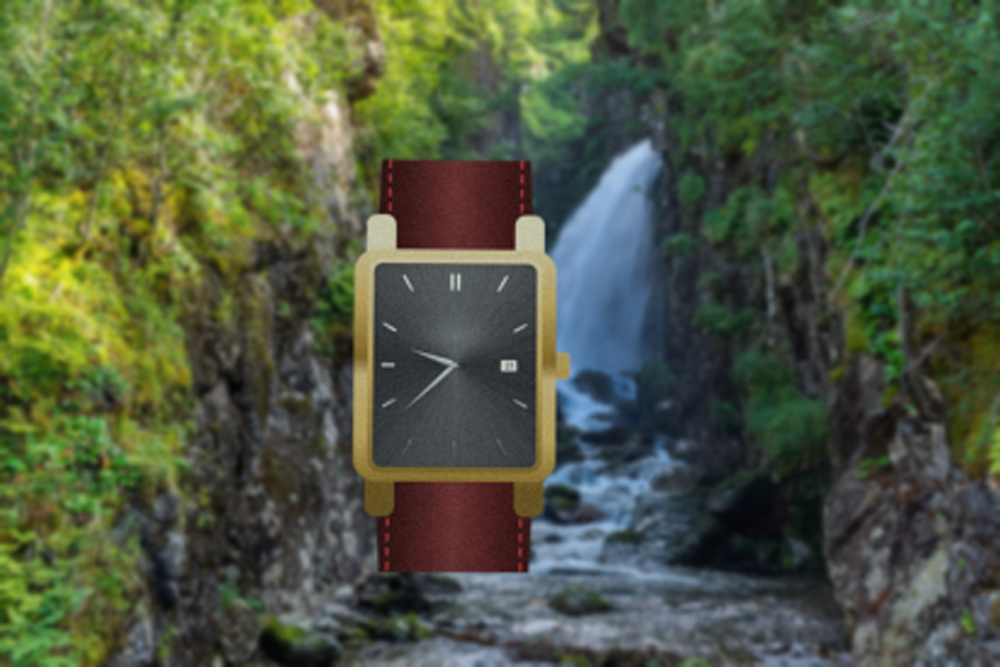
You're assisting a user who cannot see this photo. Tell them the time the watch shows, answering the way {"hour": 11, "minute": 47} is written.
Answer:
{"hour": 9, "minute": 38}
